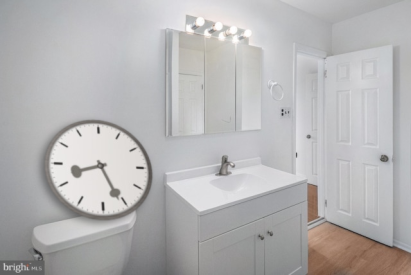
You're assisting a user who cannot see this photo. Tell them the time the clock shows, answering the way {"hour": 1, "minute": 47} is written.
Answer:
{"hour": 8, "minute": 26}
